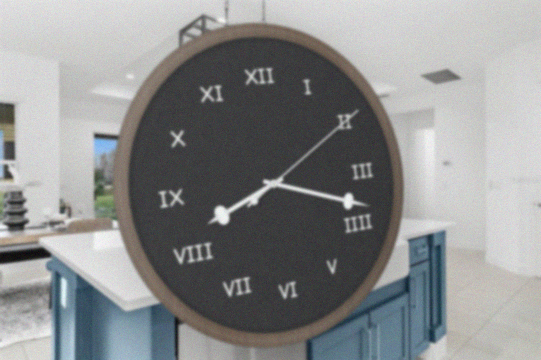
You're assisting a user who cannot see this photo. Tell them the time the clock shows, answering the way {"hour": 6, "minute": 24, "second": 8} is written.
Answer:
{"hour": 8, "minute": 18, "second": 10}
